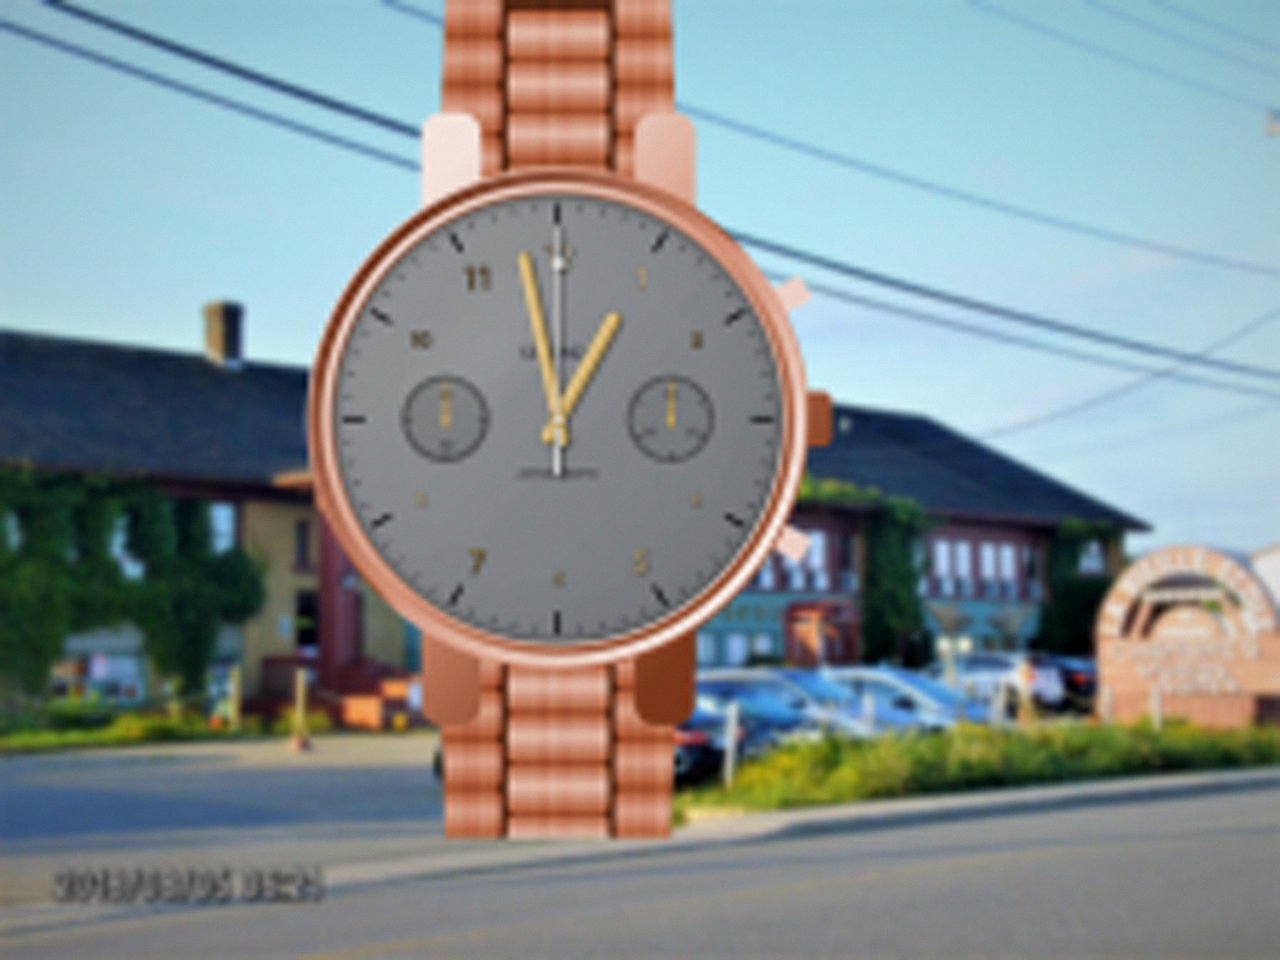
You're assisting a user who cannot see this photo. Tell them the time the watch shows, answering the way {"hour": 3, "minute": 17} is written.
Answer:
{"hour": 12, "minute": 58}
